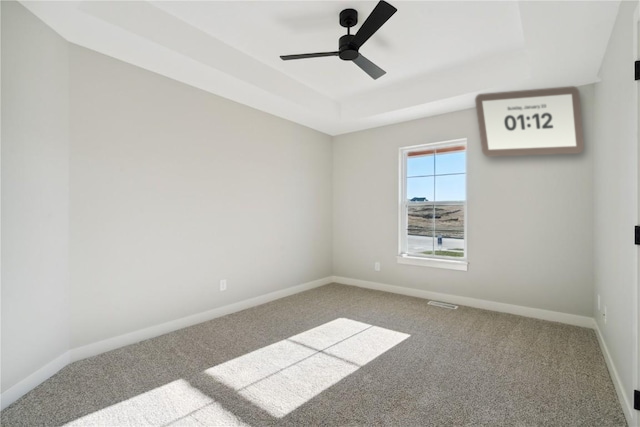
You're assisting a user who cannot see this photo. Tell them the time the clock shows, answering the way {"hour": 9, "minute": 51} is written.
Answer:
{"hour": 1, "minute": 12}
